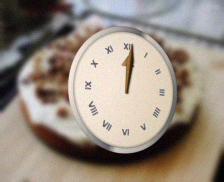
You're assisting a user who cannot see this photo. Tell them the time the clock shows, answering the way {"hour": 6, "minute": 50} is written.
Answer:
{"hour": 12, "minute": 1}
